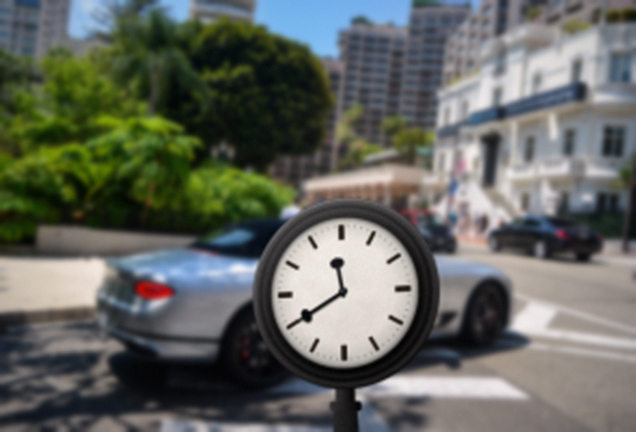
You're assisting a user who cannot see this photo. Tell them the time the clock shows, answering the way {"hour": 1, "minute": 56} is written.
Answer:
{"hour": 11, "minute": 40}
